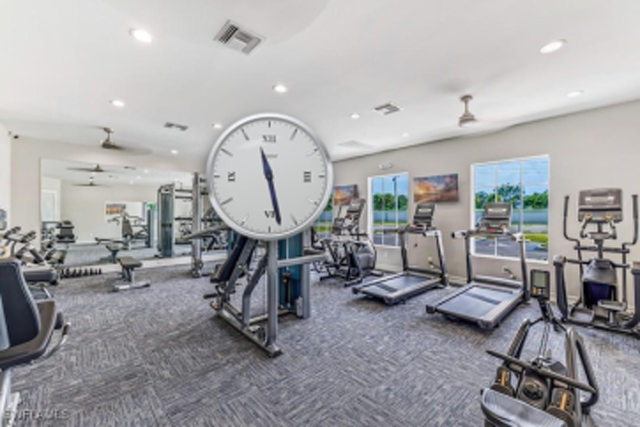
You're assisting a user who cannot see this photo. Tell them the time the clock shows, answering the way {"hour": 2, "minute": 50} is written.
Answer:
{"hour": 11, "minute": 28}
